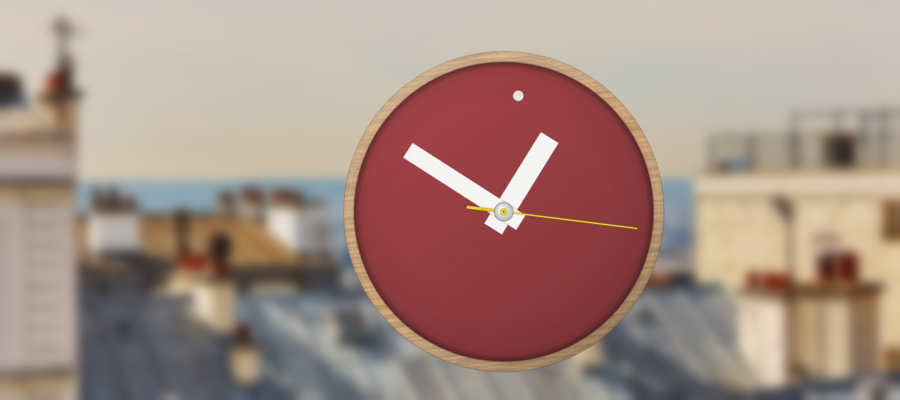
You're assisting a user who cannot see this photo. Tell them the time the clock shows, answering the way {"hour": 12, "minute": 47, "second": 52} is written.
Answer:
{"hour": 12, "minute": 49, "second": 15}
